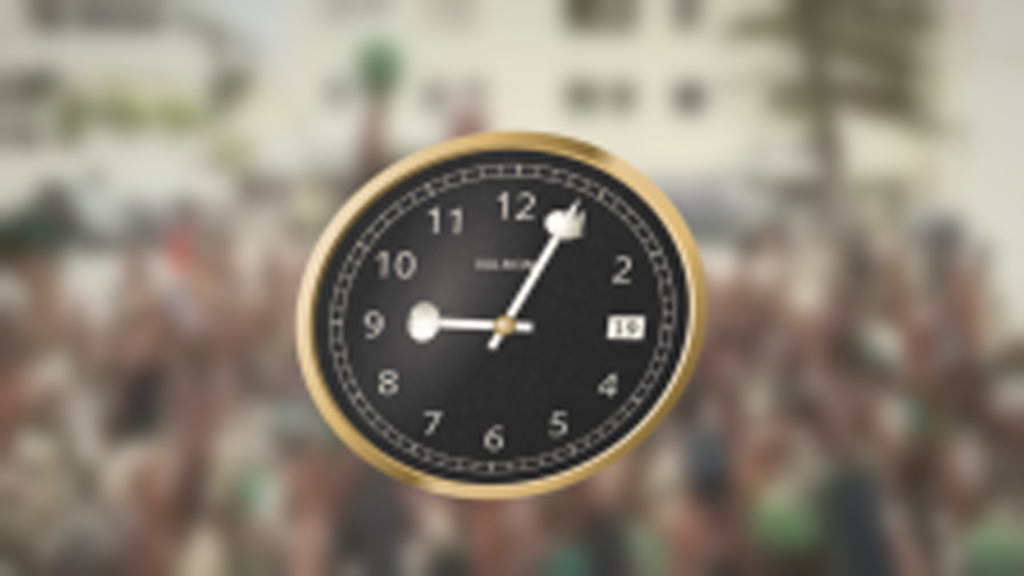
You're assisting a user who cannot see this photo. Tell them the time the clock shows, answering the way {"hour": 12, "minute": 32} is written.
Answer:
{"hour": 9, "minute": 4}
